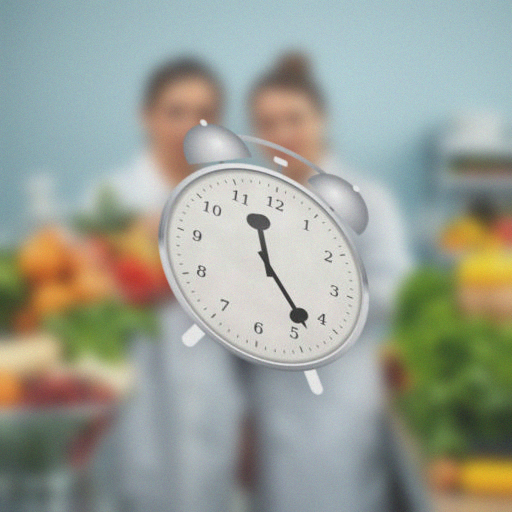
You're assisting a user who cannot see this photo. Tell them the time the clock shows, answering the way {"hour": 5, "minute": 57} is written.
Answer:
{"hour": 11, "minute": 23}
